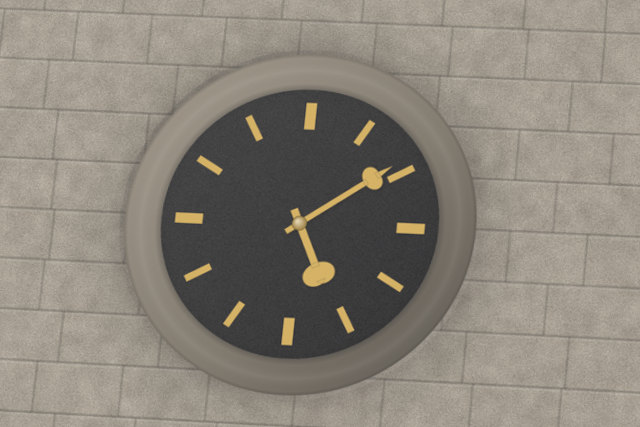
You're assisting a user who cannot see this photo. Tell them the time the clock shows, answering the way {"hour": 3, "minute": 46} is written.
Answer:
{"hour": 5, "minute": 9}
